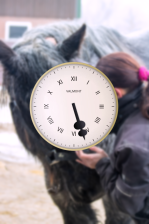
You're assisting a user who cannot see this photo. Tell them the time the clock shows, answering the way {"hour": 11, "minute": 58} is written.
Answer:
{"hour": 5, "minute": 27}
